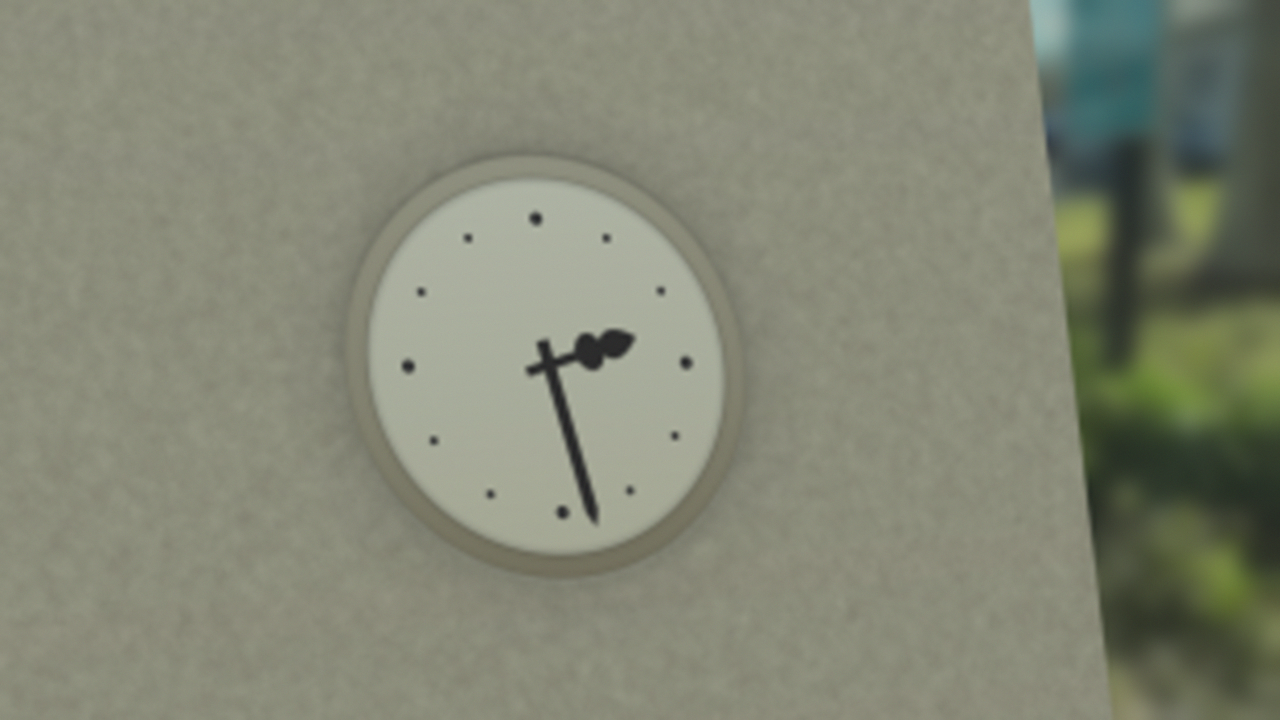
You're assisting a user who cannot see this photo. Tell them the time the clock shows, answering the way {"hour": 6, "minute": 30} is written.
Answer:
{"hour": 2, "minute": 28}
